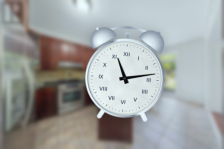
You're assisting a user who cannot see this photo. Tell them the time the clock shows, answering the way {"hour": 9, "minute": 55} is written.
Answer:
{"hour": 11, "minute": 13}
